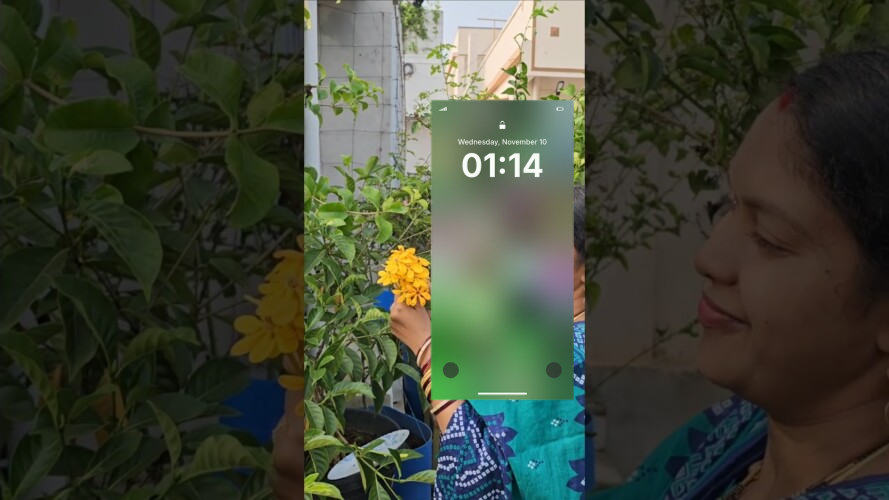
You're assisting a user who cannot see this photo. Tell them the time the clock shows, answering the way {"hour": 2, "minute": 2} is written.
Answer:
{"hour": 1, "minute": 14}
